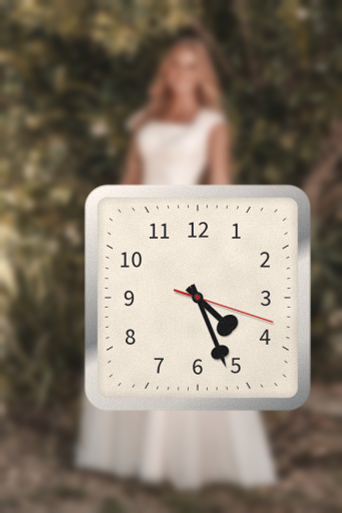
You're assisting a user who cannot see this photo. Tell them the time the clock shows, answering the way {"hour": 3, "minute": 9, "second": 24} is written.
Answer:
{"hour": 4, "minute": 26, "second": 18}
